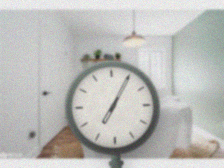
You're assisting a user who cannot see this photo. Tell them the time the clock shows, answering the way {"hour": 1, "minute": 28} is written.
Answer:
{"hour": 7, "minute": 5}
